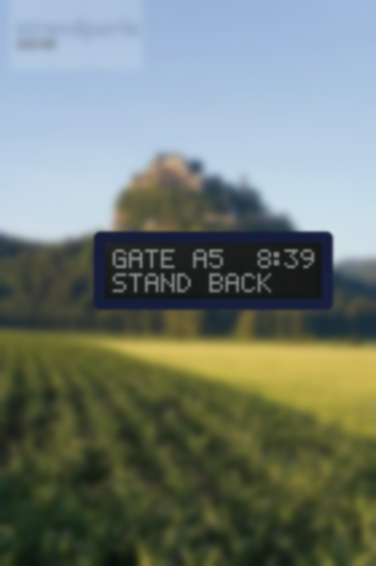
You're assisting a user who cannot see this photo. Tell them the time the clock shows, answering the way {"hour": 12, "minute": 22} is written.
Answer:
{"hour": 8, "minute": 39}
